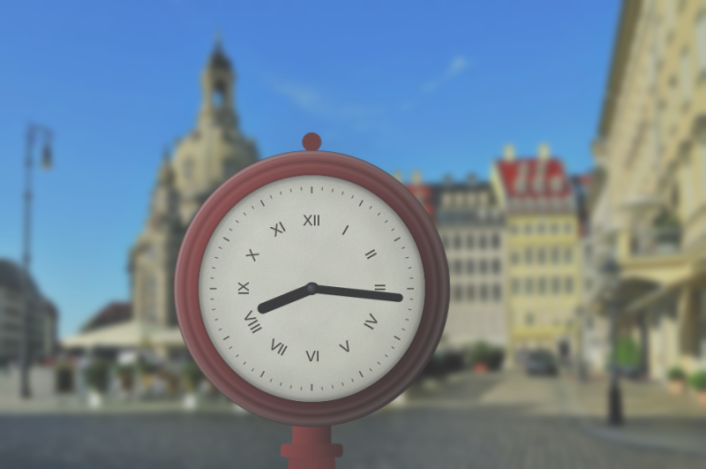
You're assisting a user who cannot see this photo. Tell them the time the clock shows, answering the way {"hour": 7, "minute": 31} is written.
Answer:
{"hour": 8, "minute": 16}
